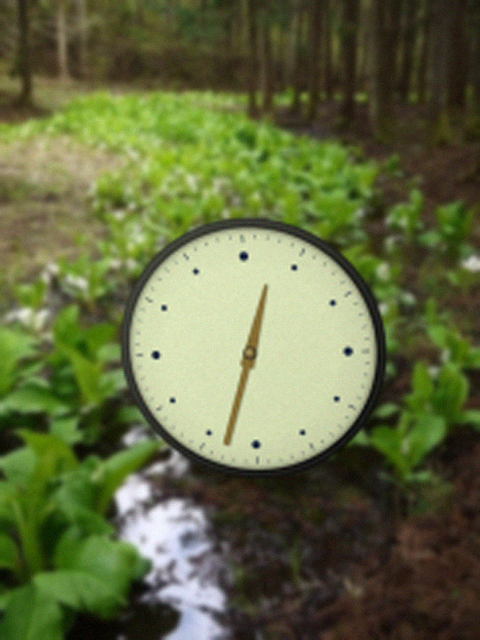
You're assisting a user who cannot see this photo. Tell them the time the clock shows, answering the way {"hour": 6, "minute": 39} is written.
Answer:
{"hour": 12, "minute": 33}
